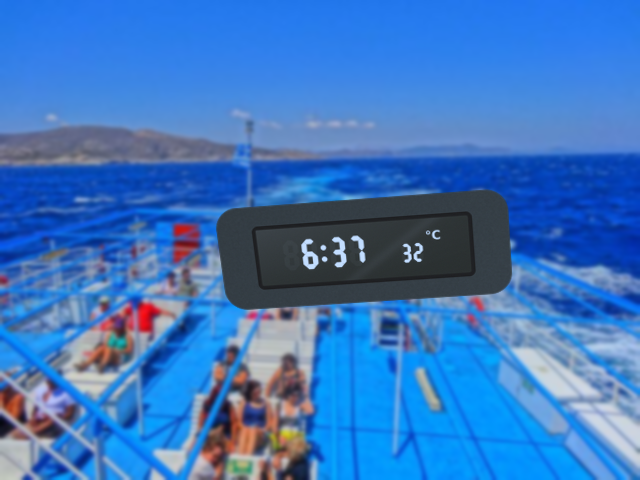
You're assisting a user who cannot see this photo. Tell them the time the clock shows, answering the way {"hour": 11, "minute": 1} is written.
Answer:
{"hour": 6, "minute": 37}
